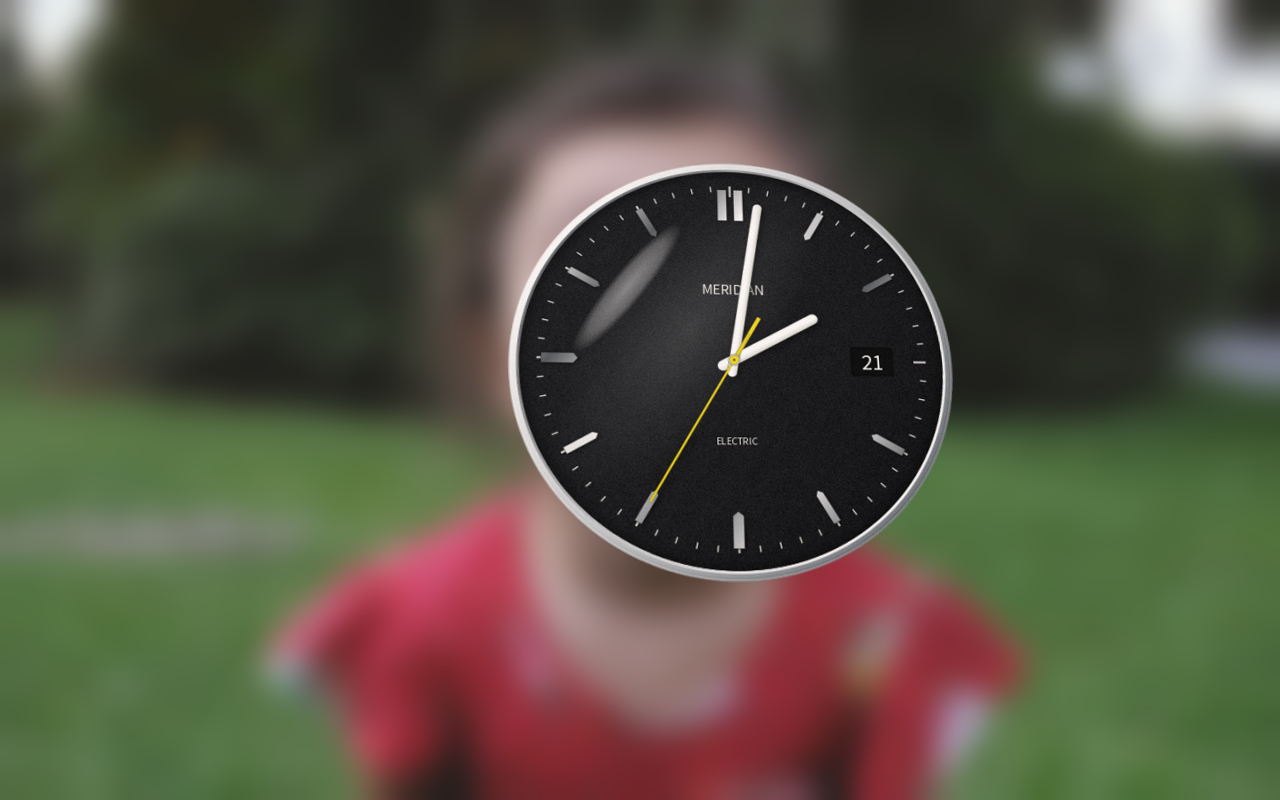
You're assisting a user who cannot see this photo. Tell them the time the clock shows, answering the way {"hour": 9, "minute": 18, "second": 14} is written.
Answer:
{"hour": 2, "minute": 1, "second": 35}
